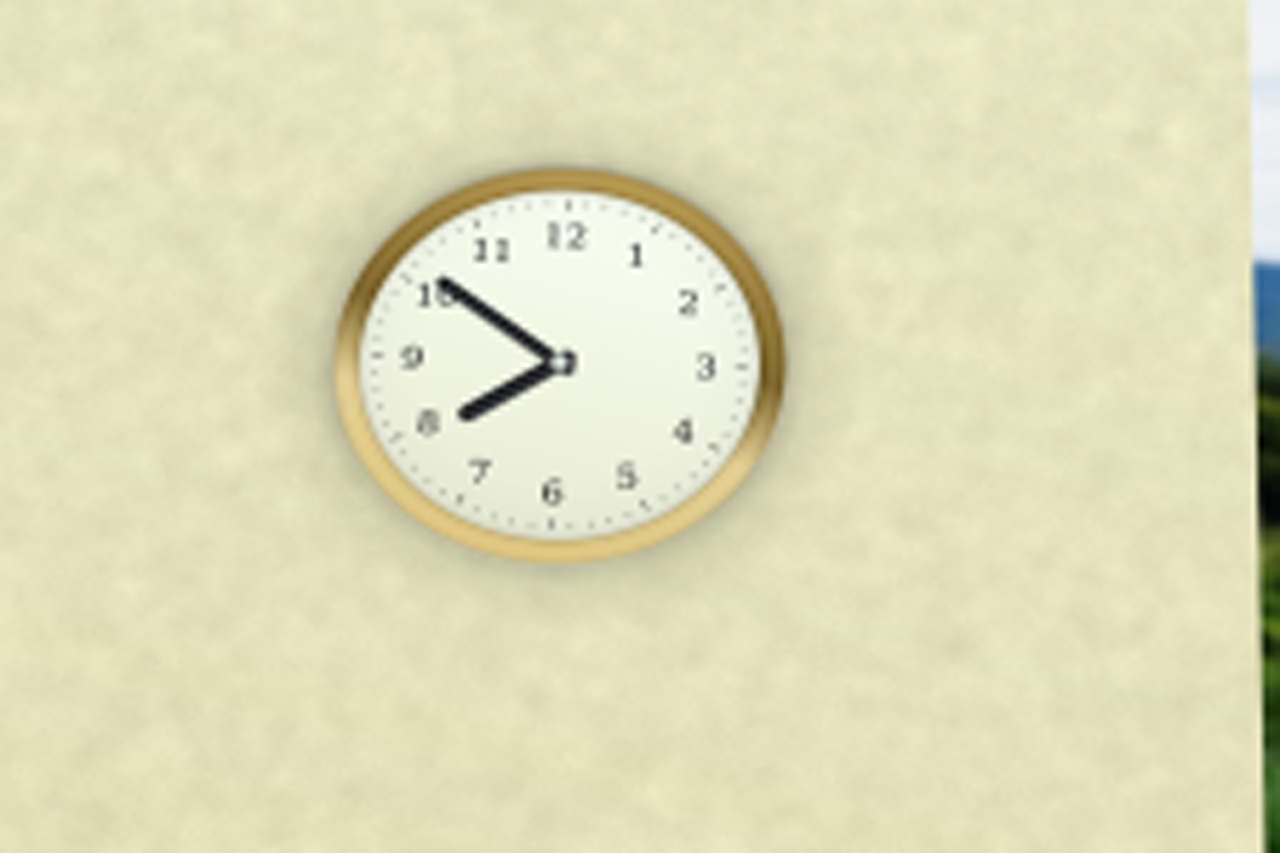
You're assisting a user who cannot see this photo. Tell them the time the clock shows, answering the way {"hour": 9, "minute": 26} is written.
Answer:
{"hour": 7, "minute": 51}
